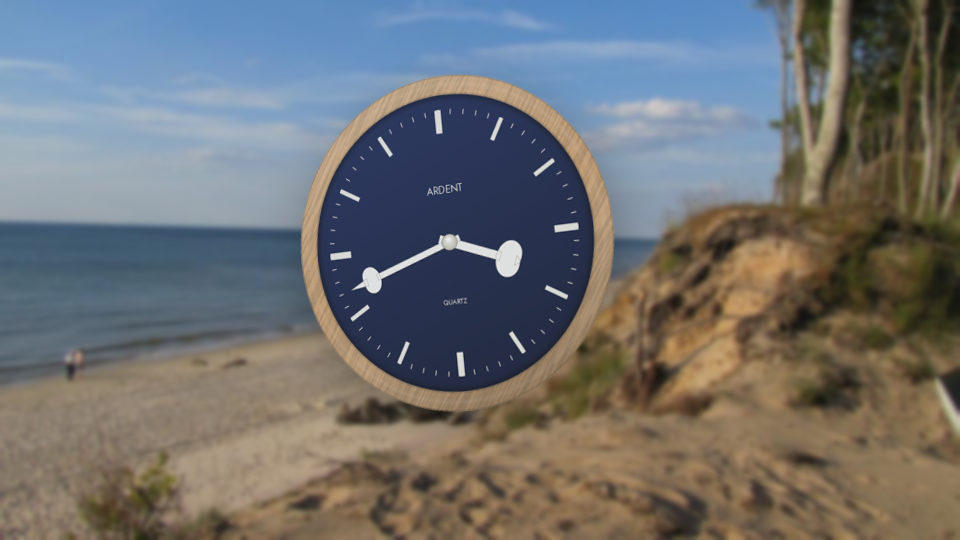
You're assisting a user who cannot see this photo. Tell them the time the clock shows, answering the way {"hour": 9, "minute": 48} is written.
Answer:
{"hour": 3, "minute": 42}
